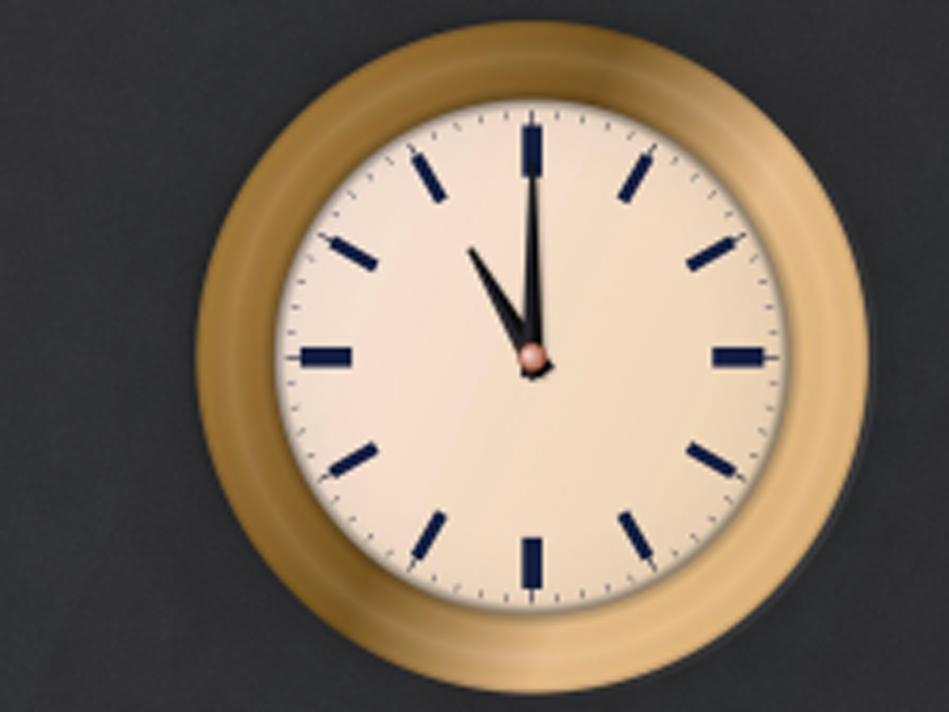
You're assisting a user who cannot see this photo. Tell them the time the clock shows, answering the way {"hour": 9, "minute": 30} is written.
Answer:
{"hour": 11, "minute": 0}
